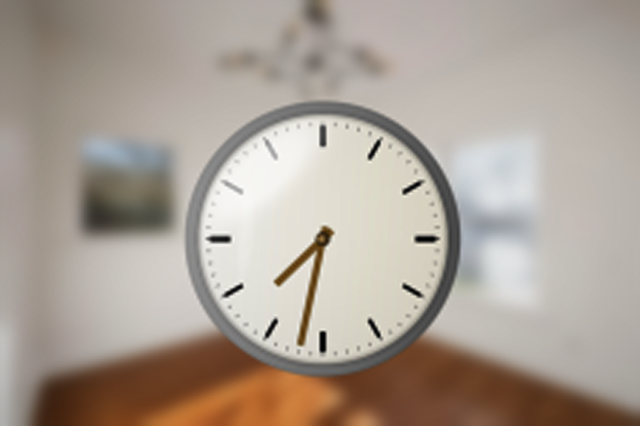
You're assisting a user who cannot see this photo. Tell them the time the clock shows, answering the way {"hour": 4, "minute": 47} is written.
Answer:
{"hour": 7, "minute": 32}
